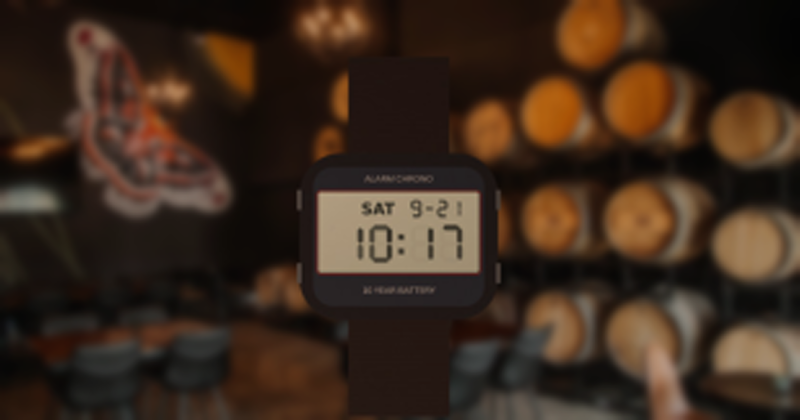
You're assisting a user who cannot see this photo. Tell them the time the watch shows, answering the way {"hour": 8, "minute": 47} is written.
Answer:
{"hour": 10, "minute": 17}
